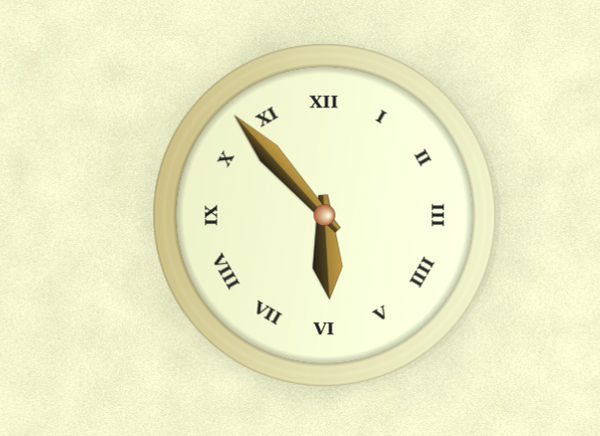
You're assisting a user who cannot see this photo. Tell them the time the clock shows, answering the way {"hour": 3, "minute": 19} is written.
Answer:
{"hour": 5, "minute": 53}
